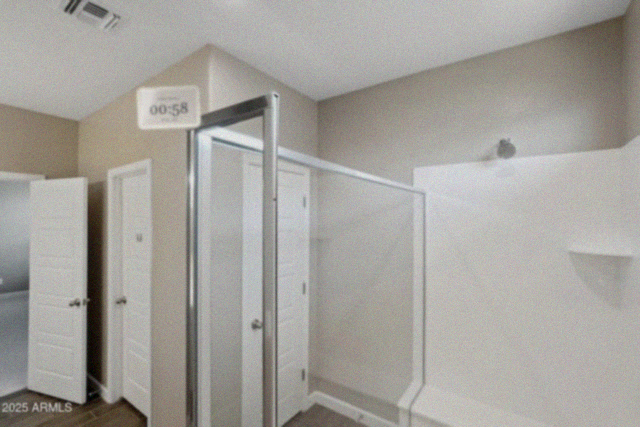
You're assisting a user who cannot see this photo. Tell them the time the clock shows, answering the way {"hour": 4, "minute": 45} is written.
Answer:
{"hour": 0, "minute": 58}
